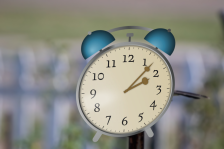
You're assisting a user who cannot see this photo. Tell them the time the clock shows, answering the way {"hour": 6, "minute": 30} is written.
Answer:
{"hour": 2, "minute": 7}
